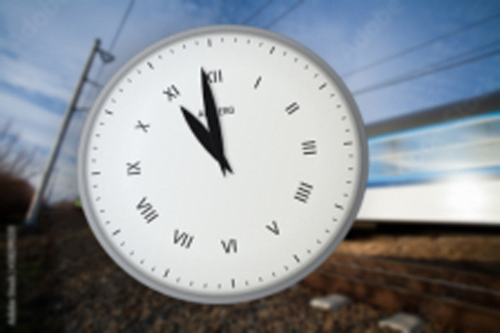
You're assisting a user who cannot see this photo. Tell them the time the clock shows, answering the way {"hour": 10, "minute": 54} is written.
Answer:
{"hour": 10, "minute": 59}
